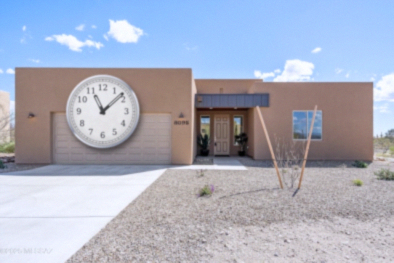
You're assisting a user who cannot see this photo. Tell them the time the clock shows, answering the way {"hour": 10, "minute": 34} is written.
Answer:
{"hour": 11, "minute": 8}
